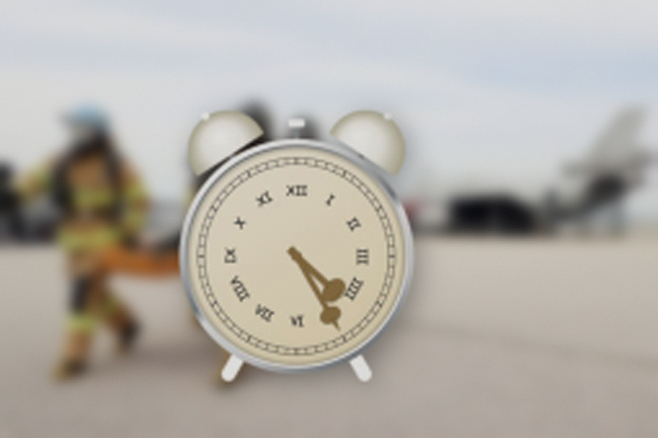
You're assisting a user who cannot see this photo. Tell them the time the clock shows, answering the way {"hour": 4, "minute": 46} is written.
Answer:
{"hour": 4, "minute": 25}
